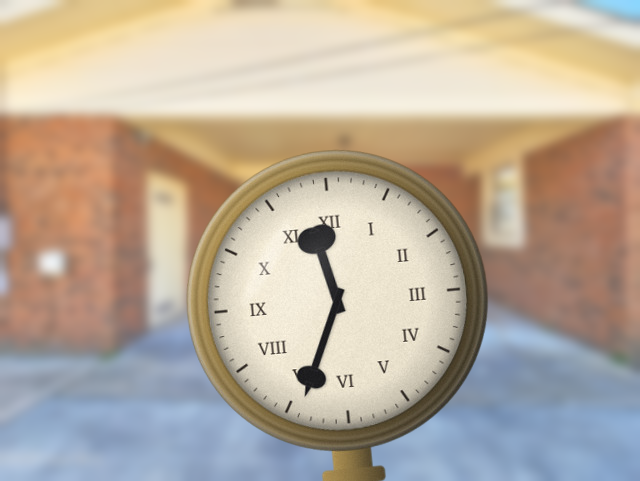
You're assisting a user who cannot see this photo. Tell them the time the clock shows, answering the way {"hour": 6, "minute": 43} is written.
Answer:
{"hour": 11, "minute": 34}
